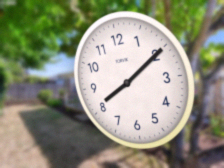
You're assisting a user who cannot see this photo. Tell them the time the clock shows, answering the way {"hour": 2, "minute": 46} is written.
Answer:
{"hour": 8, "minute": 10}
